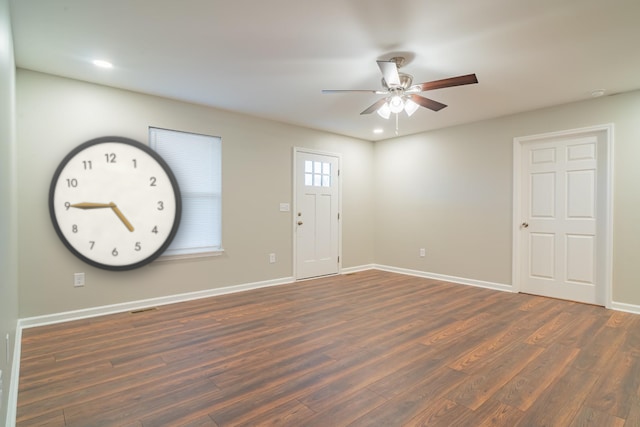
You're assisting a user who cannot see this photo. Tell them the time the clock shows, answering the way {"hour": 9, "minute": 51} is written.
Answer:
{"hour": 4, "minute": 45}
